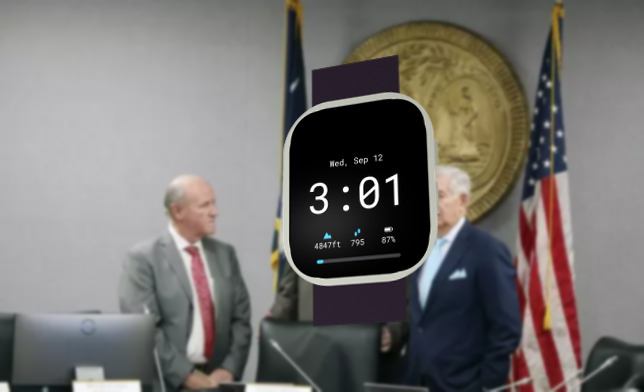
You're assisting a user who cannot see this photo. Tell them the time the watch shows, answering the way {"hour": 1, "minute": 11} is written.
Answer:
{"hour": 3, "minute": 1}
